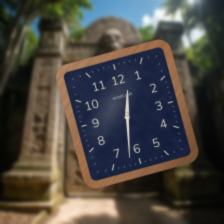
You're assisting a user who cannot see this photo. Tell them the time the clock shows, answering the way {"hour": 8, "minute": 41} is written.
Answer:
{"hour": 12, "minute": 32}
